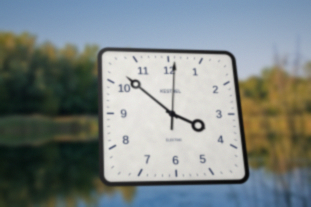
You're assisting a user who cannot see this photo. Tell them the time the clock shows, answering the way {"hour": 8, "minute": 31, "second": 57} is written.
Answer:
{"hour": 3, "minute": 52, "second": 1}
